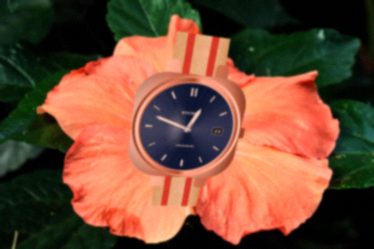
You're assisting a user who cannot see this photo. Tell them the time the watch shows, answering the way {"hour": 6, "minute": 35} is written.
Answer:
{"hour": 12, "minute": 48}
